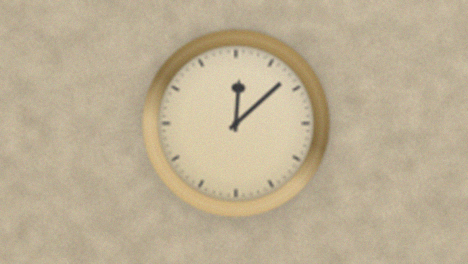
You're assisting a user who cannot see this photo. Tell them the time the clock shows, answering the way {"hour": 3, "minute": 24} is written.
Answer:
{"hour": 12, "minute": 8}
